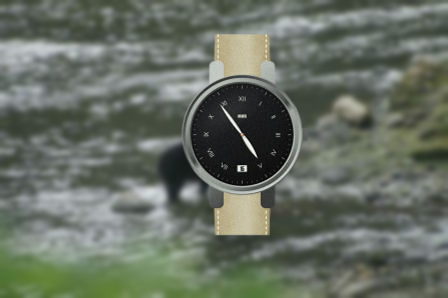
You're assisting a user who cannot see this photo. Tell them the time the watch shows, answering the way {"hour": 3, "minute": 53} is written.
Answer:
{"hour": 4, "minute": 54}
